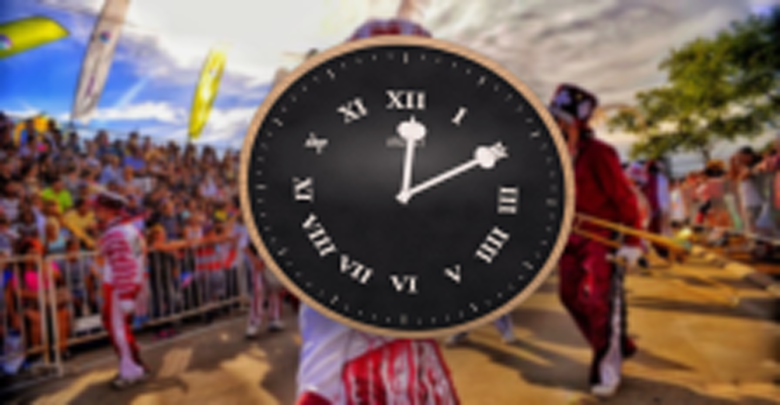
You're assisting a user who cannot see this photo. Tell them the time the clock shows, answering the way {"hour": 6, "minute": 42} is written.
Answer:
{"hour": 12, "minute": 10}
